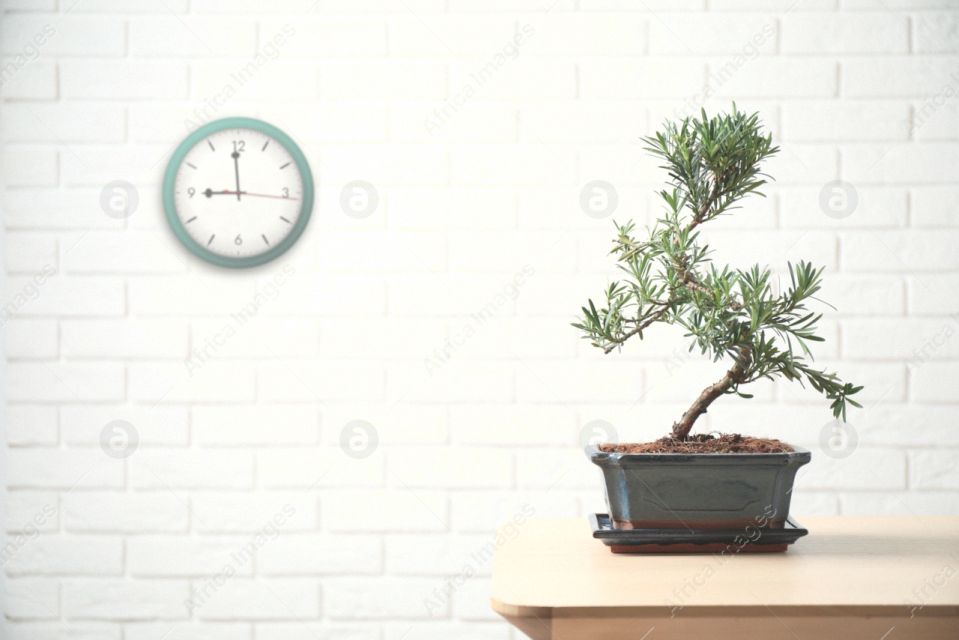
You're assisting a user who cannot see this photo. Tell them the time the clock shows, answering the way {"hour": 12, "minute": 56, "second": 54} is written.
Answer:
{"hour": 8, "minute": 59, "second": 16}
